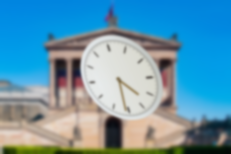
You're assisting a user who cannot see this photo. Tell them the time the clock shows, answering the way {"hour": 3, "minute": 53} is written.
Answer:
{"hour": 4, "minute": 31}
